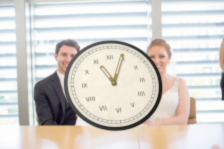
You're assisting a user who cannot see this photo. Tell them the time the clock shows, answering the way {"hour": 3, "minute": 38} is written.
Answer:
{"hour": 11, "minute": 4}
